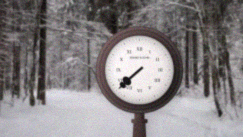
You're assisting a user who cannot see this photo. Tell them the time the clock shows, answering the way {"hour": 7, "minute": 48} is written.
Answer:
{"hour": 7, "minute": 38}
